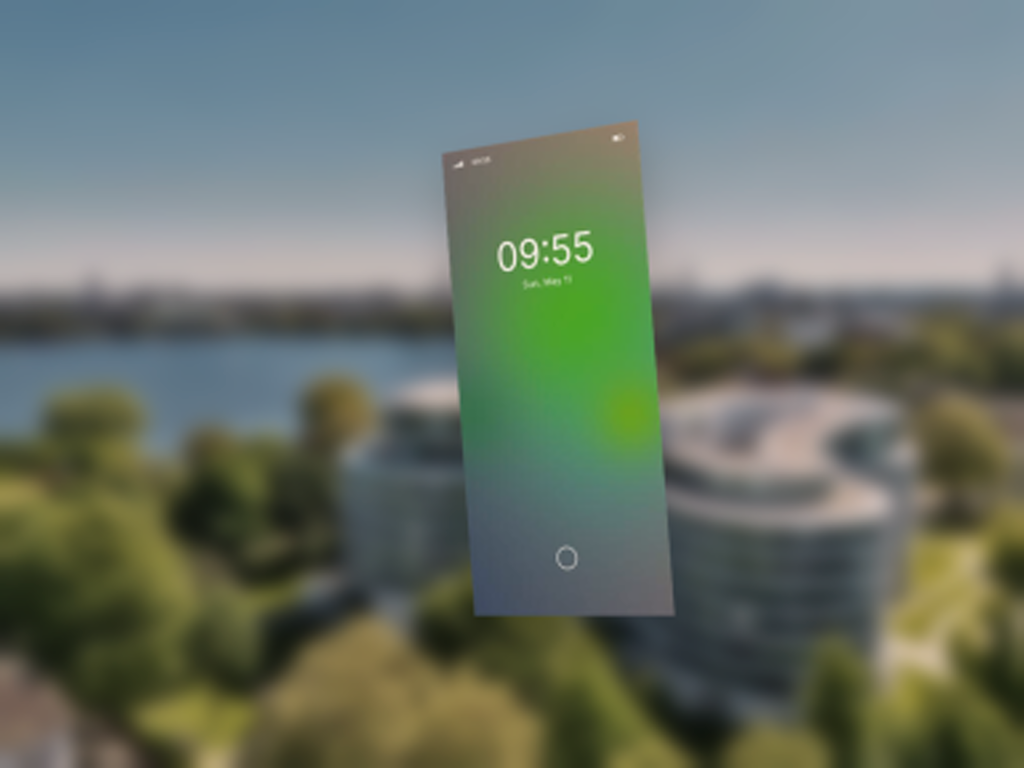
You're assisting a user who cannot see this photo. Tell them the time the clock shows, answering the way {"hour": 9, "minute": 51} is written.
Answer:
{"hour": 9, "minute": 55}
